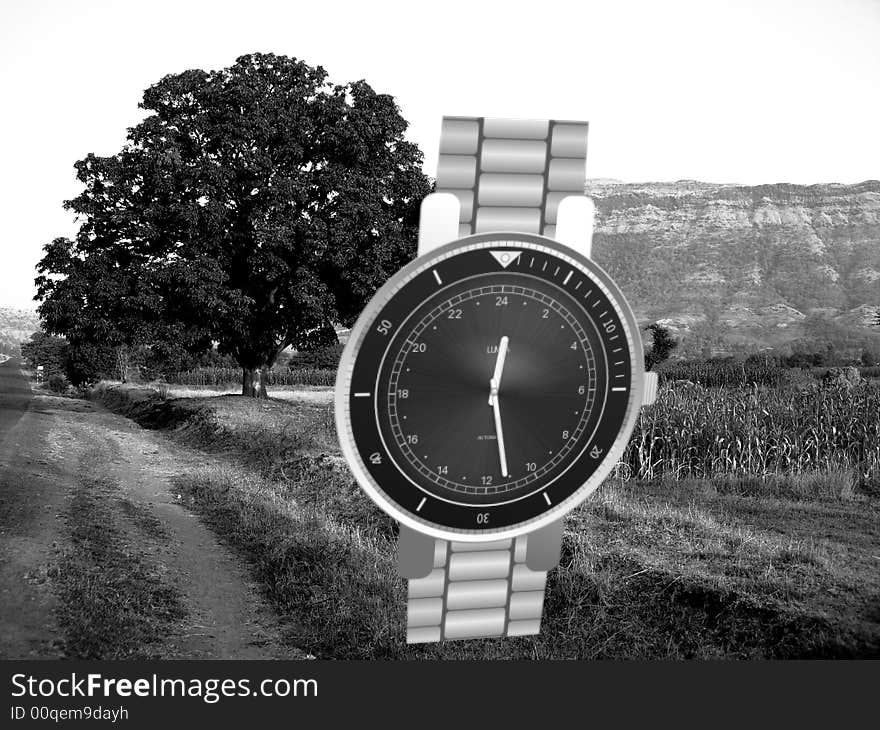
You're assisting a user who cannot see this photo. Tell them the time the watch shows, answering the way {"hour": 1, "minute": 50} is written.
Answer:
{"hour": 0, "minute": 28}
